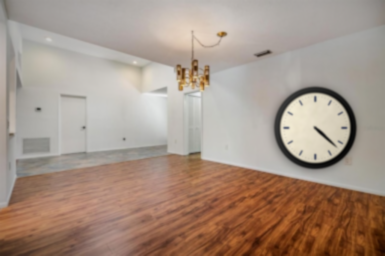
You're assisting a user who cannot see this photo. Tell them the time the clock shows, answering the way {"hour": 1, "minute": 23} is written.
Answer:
{"hour": 4, "minute": 22}
